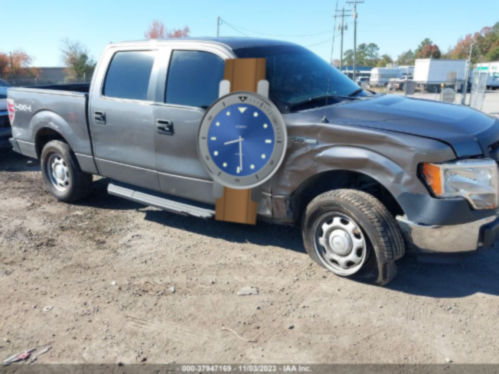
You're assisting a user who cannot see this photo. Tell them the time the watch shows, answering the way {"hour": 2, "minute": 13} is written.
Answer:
{"hour": 8, "minute": 29}
